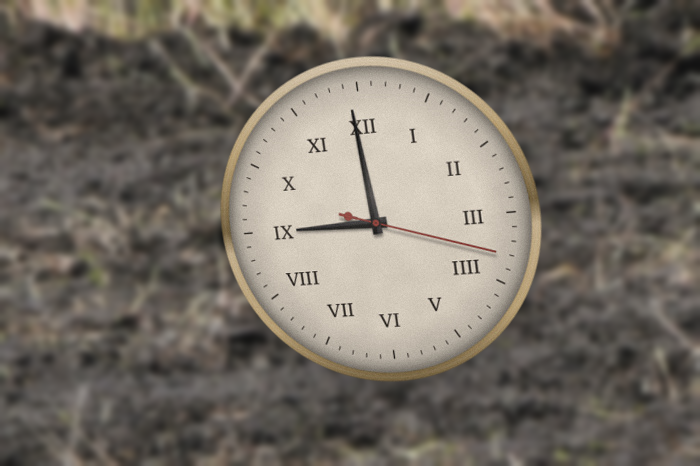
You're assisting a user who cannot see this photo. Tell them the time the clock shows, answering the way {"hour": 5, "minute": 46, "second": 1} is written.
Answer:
{"hour": 8, "minute": 59, "second": 18}
